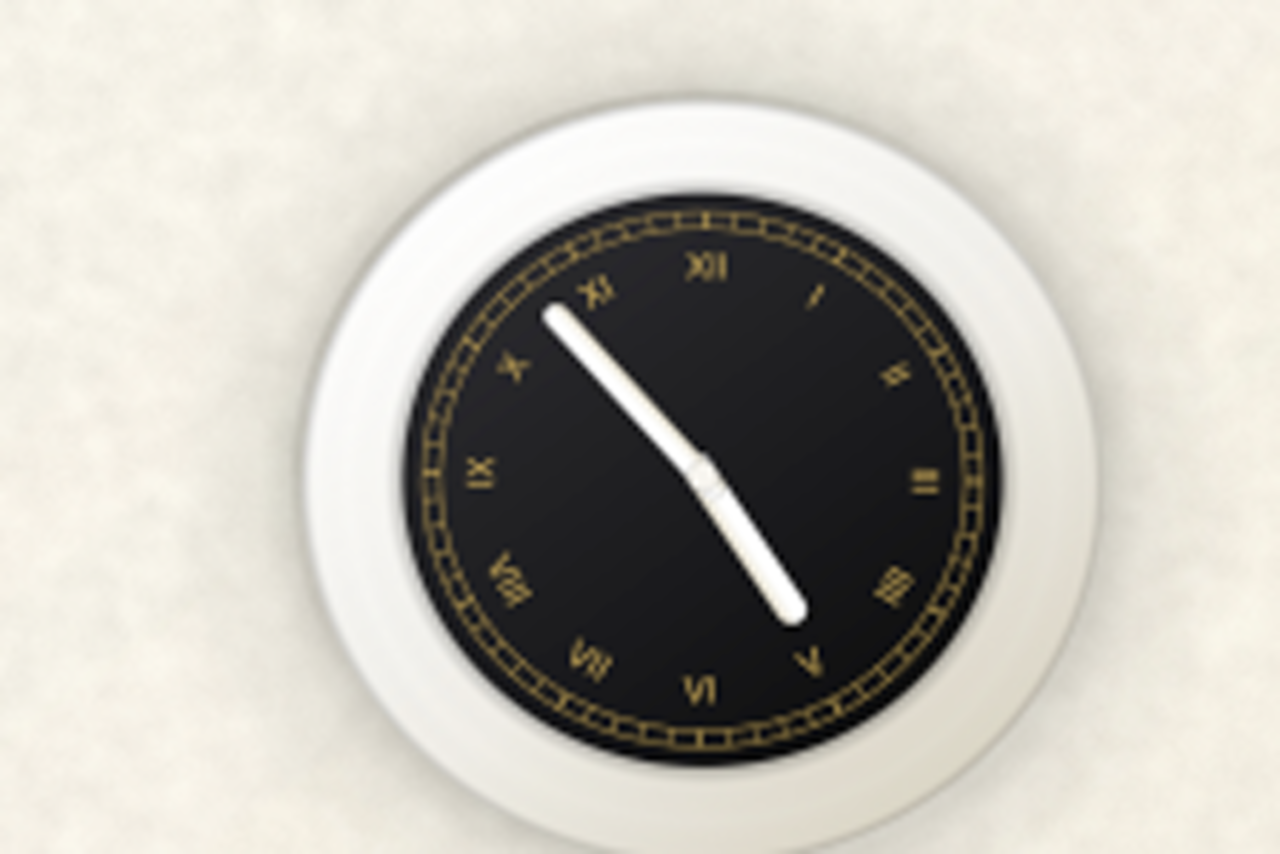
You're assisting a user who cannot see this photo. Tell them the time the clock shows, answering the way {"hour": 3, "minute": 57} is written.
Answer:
{"hour": 4, "minute": 53}
